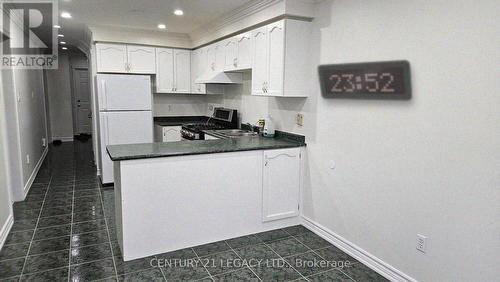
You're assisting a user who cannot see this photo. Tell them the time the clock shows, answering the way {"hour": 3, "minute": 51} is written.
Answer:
{"hour": 23, "minute": 52}
